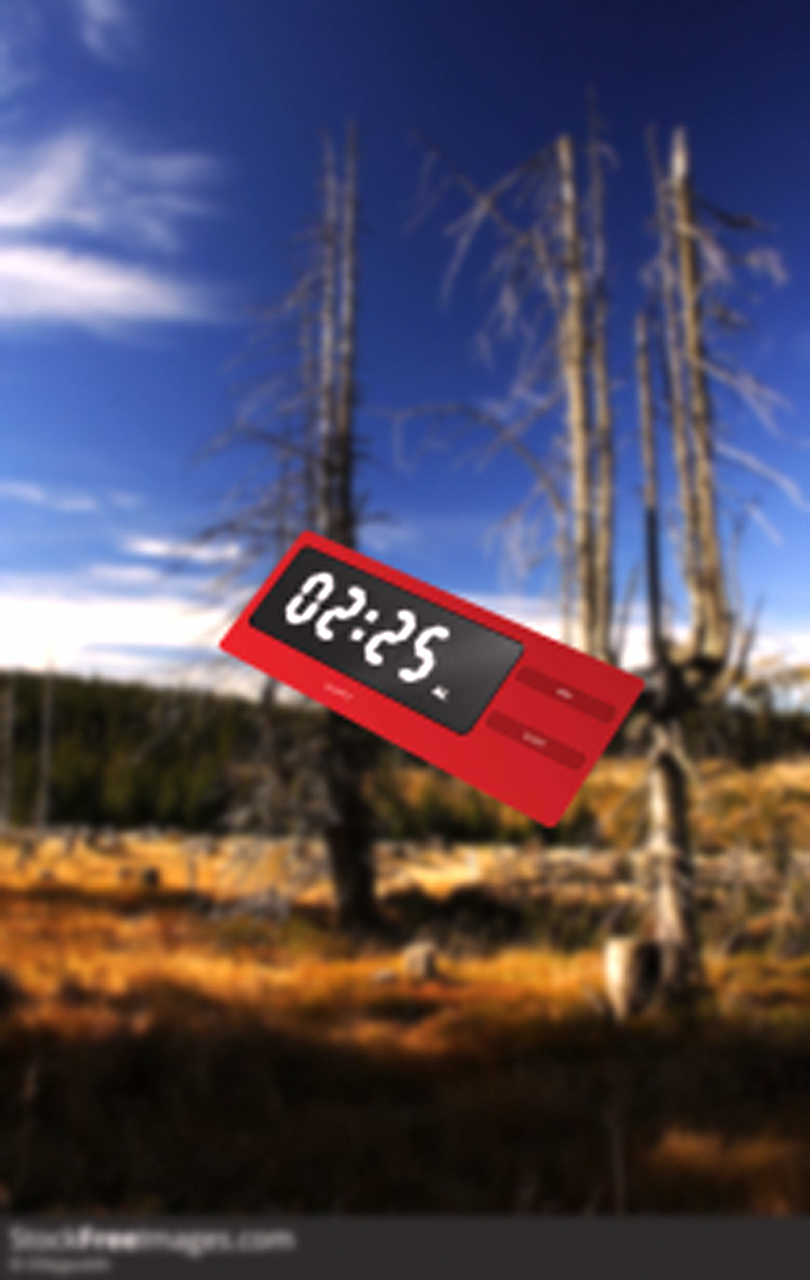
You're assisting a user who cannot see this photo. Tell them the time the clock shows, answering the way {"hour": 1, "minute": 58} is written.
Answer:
{"hour": 2, "minute": 25}
